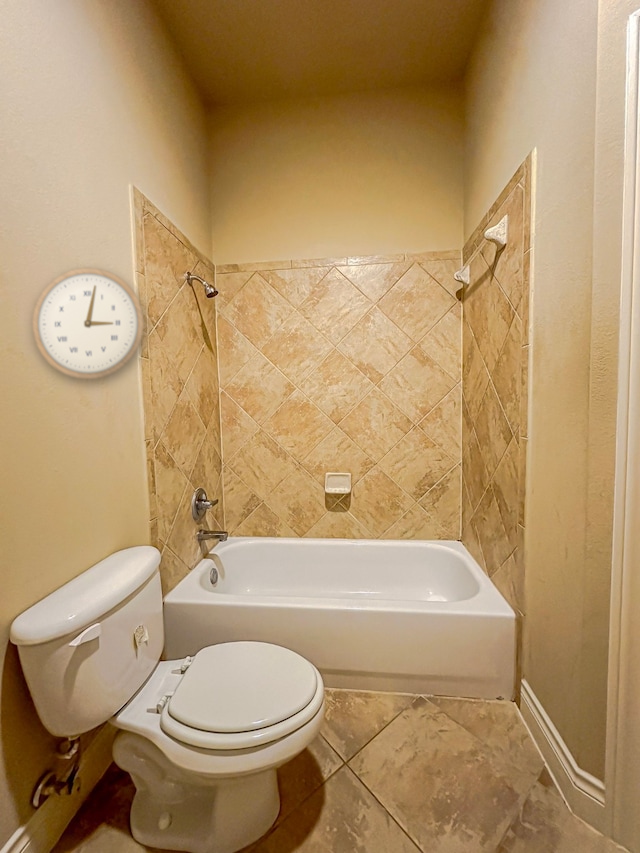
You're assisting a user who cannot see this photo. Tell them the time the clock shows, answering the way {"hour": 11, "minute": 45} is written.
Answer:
{"hour": 3, "minute": 2}
